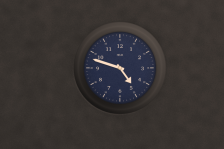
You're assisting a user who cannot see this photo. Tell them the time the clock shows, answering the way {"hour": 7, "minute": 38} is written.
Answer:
{"hour": 4, "minute": 48}
